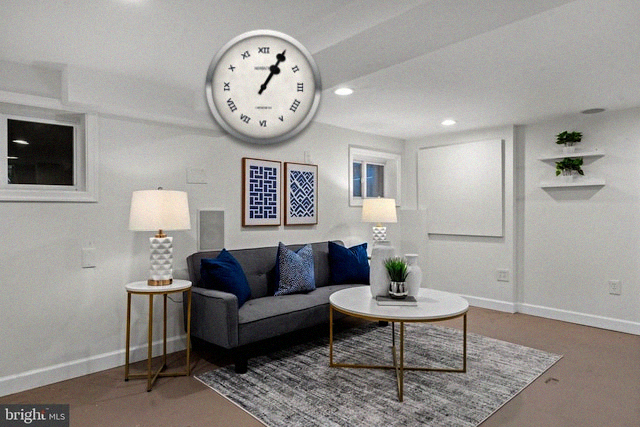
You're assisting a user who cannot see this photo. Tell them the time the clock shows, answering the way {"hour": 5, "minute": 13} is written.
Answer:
{"hour": 1, "minute": 5}
